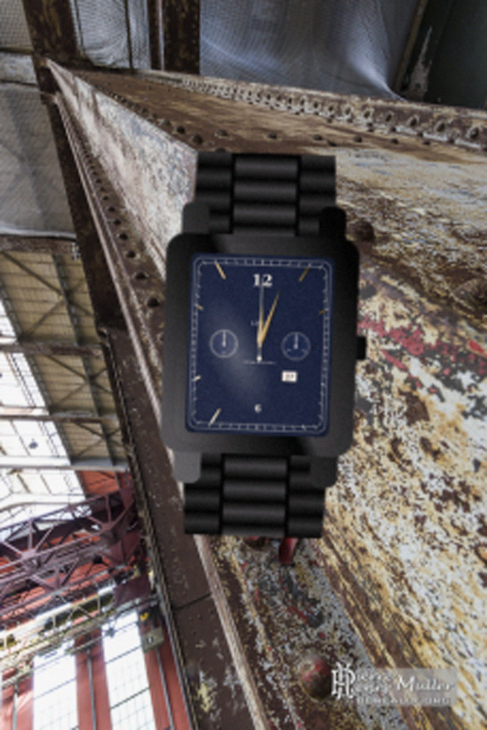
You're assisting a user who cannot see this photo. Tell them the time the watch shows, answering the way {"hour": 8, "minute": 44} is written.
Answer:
{"hour": 12, "minute": 3}
